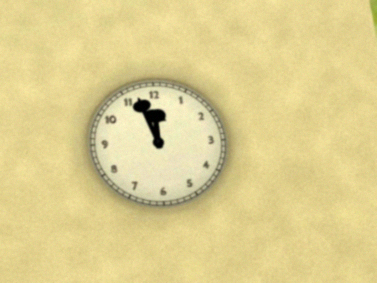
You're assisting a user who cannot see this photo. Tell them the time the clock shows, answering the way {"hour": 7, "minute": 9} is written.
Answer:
{"hour": 11, "minute": 57}
